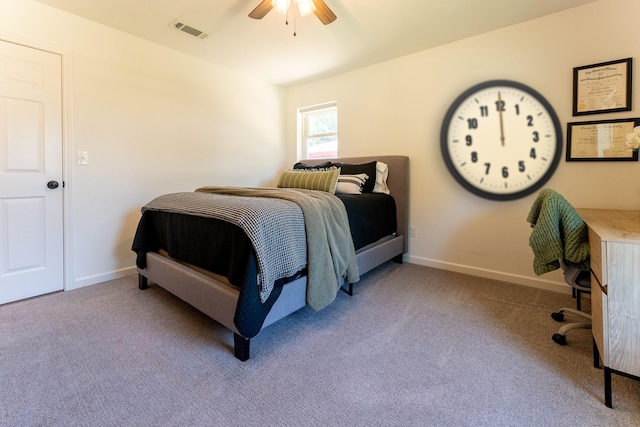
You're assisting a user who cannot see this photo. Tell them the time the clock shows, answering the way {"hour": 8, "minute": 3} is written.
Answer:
{"hour": 12, "minute": 0}
